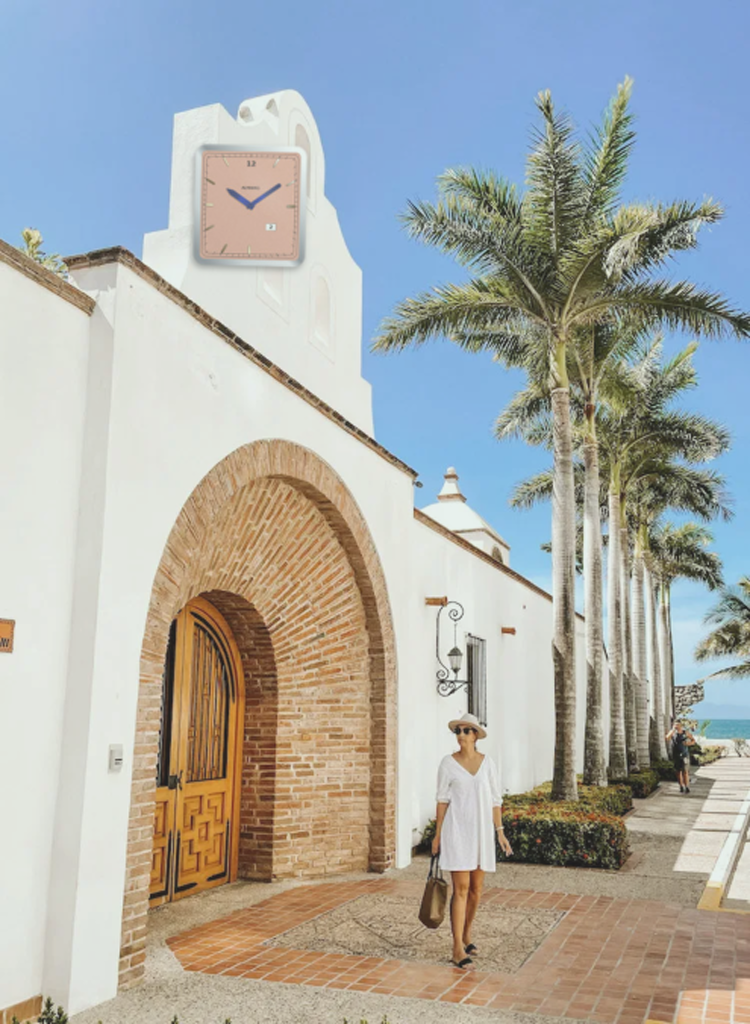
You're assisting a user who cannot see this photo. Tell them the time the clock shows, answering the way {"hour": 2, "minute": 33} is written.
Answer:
{"hour": 10, "minute": 9}
